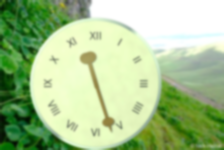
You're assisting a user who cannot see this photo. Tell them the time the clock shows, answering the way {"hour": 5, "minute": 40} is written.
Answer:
{"hour": 11, "minute": 27}
